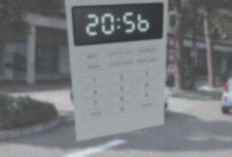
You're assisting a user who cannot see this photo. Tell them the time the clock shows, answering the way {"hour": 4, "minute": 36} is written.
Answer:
{"hour": 20, "minute": 56}
